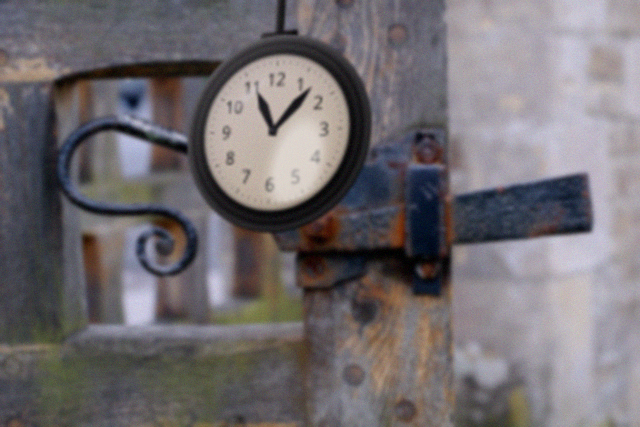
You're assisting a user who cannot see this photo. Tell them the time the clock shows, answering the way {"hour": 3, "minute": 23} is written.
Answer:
{"hour": 11, "minute": 7}
